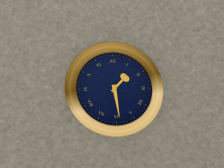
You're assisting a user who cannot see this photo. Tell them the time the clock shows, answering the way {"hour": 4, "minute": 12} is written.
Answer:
{"hour": 1, "minute": 29}
